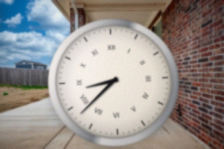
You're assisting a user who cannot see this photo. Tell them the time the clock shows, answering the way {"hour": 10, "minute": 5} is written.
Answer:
{"hour": 8, "minute": 38}
